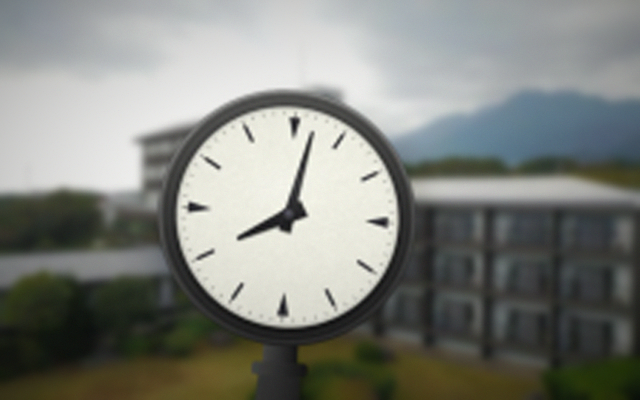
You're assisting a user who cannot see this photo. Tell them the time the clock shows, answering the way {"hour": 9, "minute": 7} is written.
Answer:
{"hour": 8, "minute": 2}
